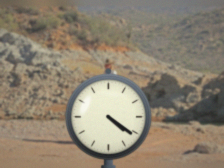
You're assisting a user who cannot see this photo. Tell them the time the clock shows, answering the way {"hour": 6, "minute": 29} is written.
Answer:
{"hour": 4, "minute": 21}
